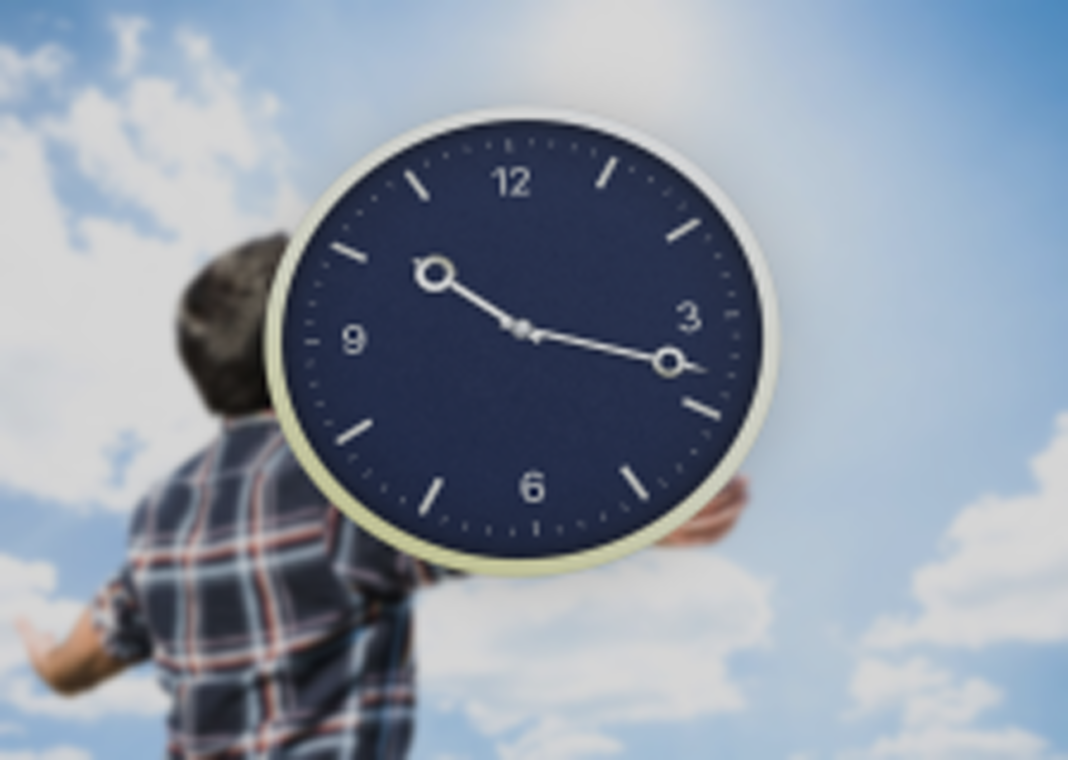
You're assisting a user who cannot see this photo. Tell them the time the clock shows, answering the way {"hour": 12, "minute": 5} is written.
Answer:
{"hour": 10, "minute": 18}
